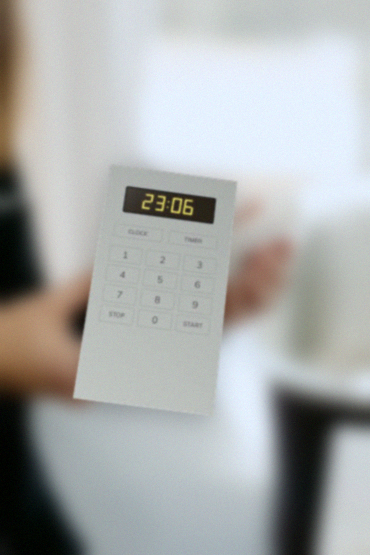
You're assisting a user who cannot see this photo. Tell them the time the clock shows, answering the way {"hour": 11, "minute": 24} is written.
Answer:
{"hour": 23, "minute": 6}
